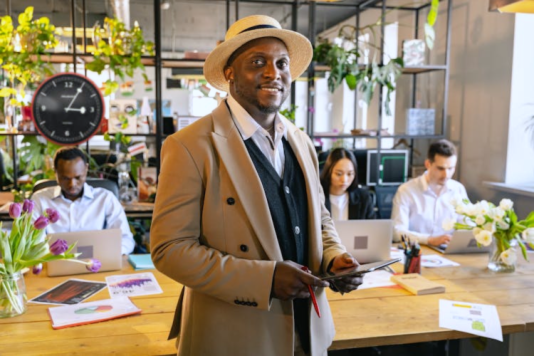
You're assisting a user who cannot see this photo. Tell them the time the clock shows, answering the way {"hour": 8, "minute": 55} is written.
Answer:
{"hour": 3, "minute": 5}
